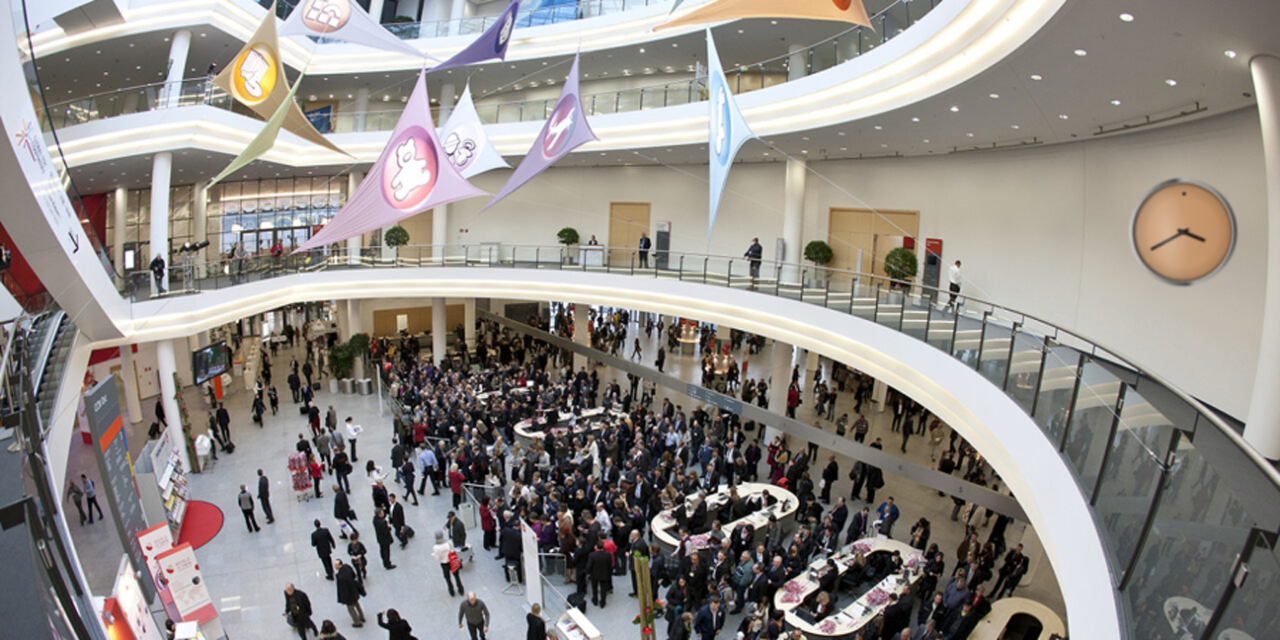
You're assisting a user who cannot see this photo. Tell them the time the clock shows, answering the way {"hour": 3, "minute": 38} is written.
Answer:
{"hour": 3, "minute": 40}
